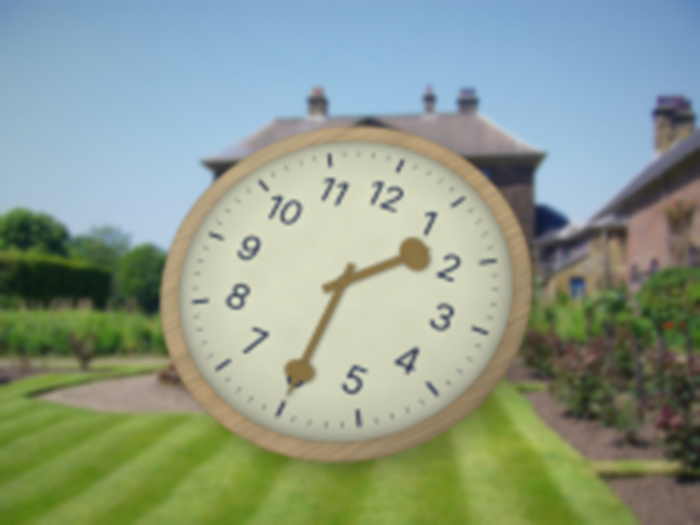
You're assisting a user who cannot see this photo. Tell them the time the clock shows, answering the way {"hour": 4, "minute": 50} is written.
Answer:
{"hour": 1, "minute": 30}
